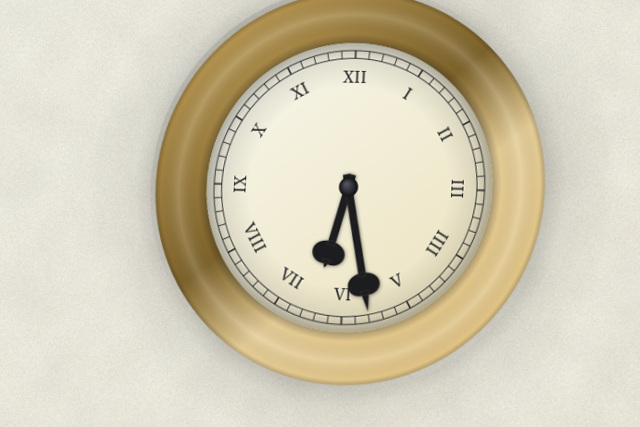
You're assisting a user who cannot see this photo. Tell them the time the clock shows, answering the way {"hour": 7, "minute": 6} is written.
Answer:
{"hour": 6, "minute": 28}
